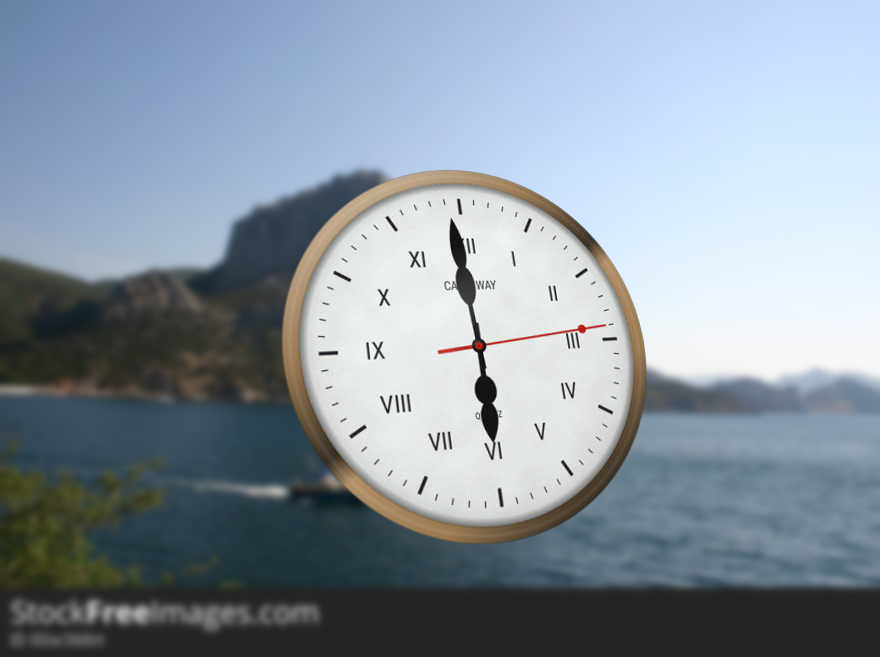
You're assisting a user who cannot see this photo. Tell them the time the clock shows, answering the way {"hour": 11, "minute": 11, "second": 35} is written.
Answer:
{"hour": 5, "minute": 59, "second": 14}
